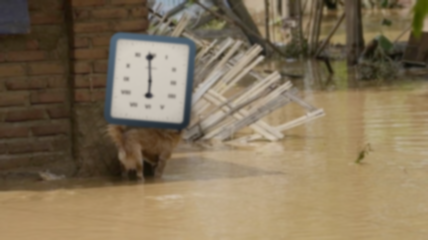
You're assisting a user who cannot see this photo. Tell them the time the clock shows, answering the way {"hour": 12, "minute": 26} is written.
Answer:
{"hour": 5, "minute": 59}
